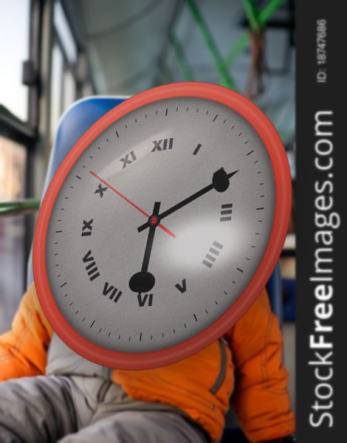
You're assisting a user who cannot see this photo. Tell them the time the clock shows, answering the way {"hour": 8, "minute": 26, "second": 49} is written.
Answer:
{"hour": 6, "minute": 10, "second": 51}
